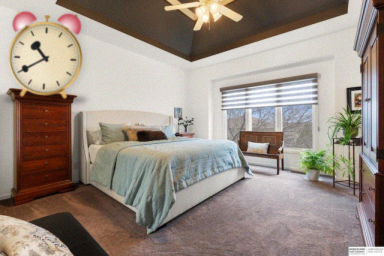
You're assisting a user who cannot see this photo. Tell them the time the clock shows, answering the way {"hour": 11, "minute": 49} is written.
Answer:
{"hour": 10, "minute": 40}
